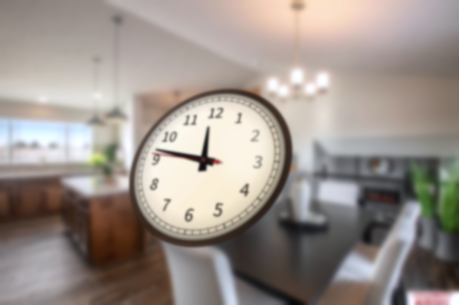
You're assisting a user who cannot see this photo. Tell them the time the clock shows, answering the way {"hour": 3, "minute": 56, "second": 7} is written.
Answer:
{"hour": 11, "minute": 46, "second": 46}
